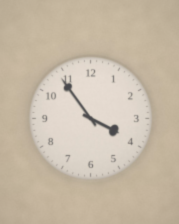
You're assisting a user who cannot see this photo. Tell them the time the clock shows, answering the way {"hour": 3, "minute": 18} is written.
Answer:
{"hour": 3, "minute": 54}
